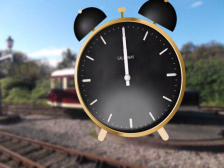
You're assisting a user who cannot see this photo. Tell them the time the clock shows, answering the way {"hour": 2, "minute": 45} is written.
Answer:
{"hour": 12, "minute": 0}
